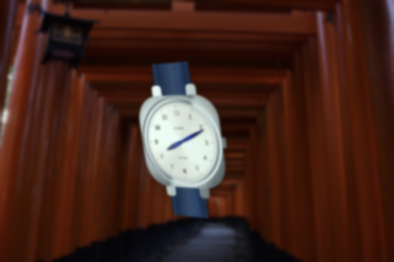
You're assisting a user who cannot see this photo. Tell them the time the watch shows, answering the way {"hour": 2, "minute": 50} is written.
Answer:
{"hour": 8, "minute": 11}
